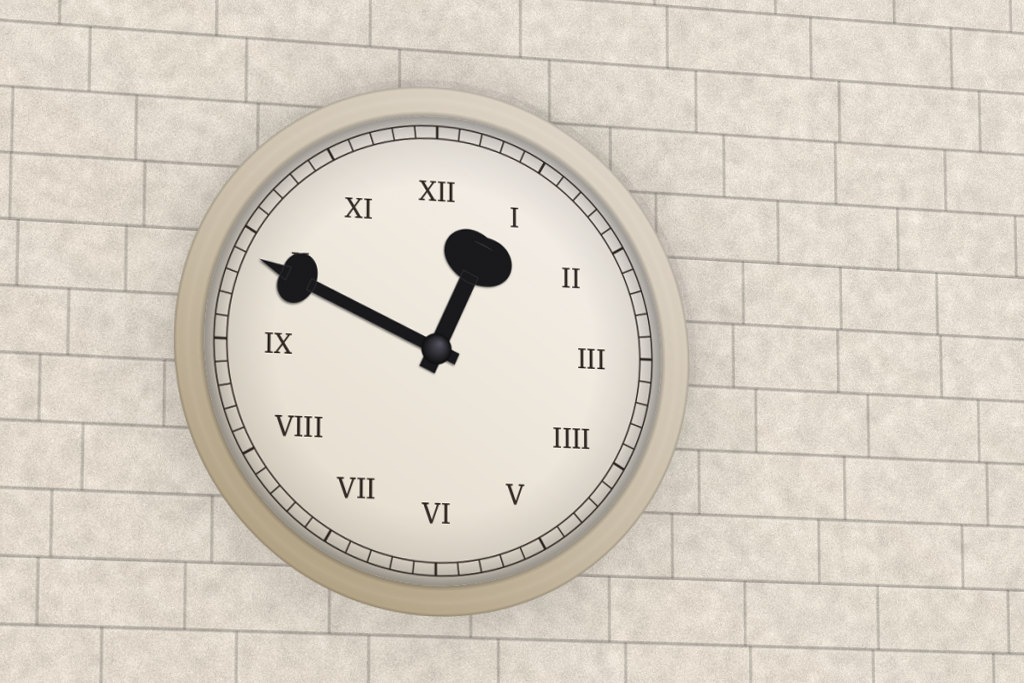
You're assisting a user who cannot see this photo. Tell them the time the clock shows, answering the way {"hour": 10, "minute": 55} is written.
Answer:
{"hour": 12, "minute": 49}
